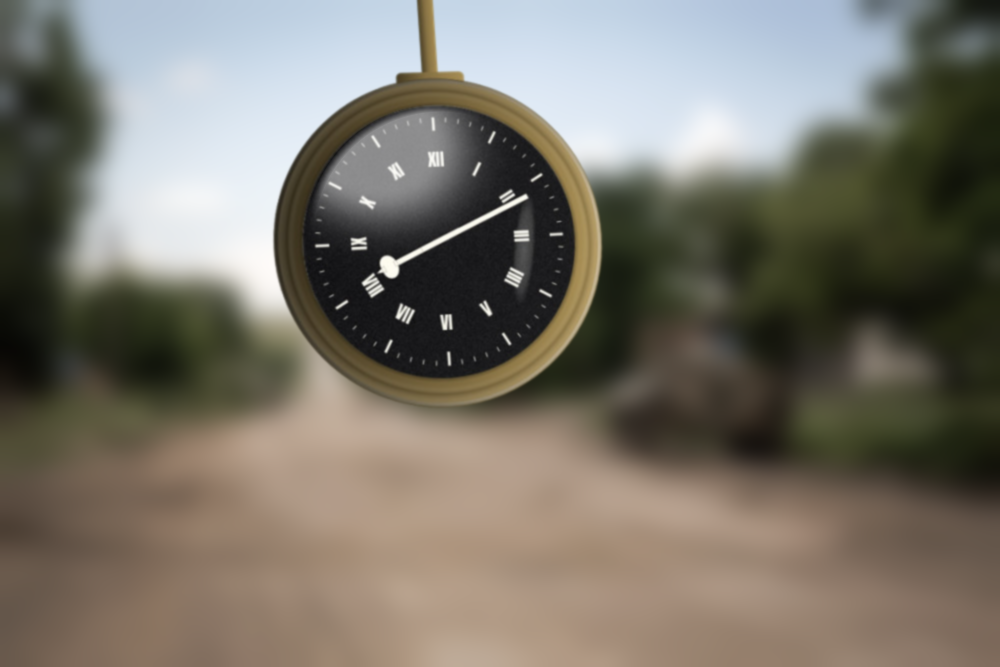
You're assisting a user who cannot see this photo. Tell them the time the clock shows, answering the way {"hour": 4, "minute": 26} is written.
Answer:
{"hour": 8, "minute": 11}
